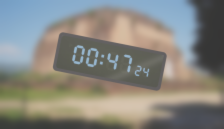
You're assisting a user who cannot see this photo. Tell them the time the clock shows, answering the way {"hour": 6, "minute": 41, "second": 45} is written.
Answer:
{"hour": 0, "minute": 47, "second": 24}
